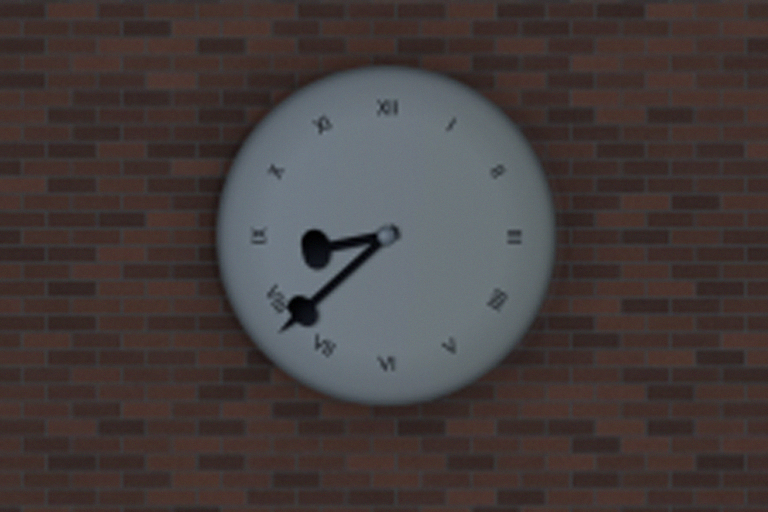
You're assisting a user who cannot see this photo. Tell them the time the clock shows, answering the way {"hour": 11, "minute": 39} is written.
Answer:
{"hour": 8, "minute": 38}
